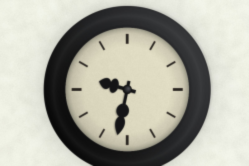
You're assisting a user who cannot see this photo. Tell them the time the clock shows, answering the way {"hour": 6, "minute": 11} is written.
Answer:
{"hour": 9, "minute": 32}
